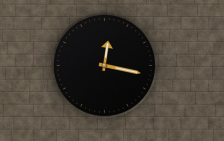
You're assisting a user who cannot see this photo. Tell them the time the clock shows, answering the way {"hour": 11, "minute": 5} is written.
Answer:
{"hour": 12, "minute": 17}
